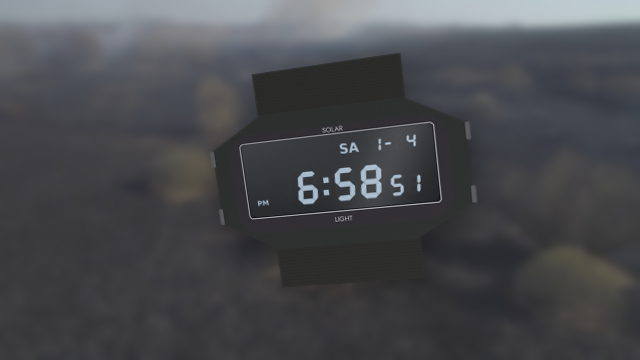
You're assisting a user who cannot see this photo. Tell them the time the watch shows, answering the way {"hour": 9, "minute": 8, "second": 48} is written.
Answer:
{"hour": 6, "minute": 58, "second": 51}
